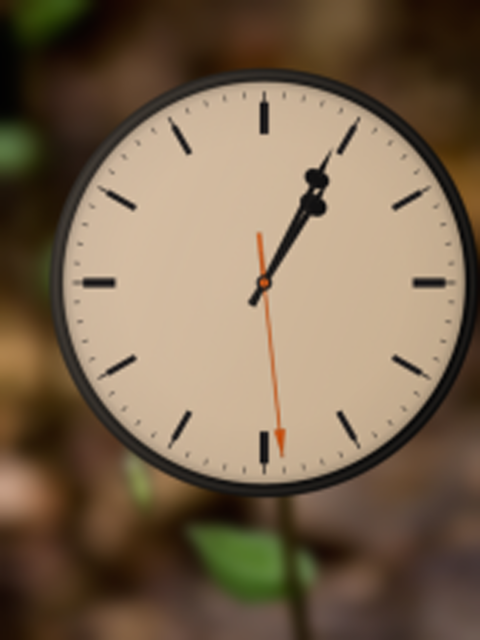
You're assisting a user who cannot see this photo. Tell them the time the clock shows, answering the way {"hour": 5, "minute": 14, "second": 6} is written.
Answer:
{"hour": 1, "minute": 4, "second": 29}
